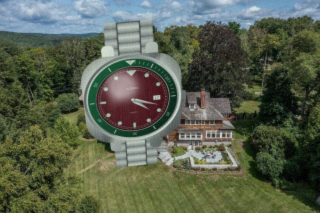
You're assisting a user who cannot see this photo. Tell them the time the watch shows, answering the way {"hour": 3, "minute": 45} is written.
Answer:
{"hour": 4, "minute": 18}
